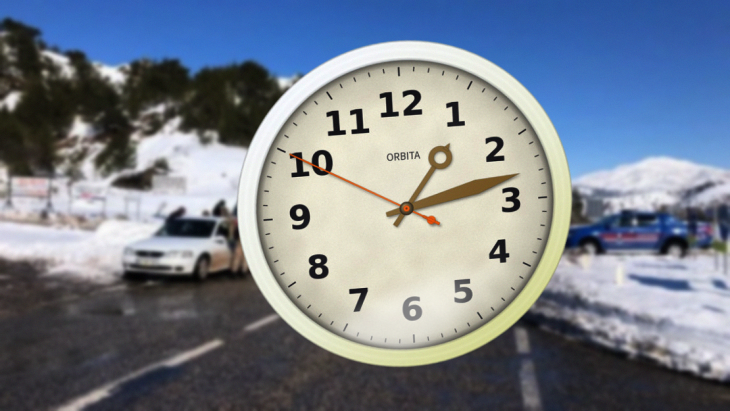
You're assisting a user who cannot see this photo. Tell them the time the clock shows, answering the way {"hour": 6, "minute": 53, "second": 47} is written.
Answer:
{"hour": 1, "minute": 12, "second": 50}
